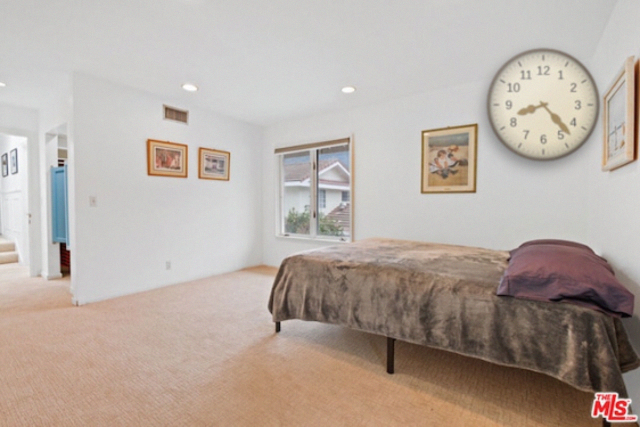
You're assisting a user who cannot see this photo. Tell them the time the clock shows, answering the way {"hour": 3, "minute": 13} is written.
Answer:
{"hour": 8, "minute": 23}
